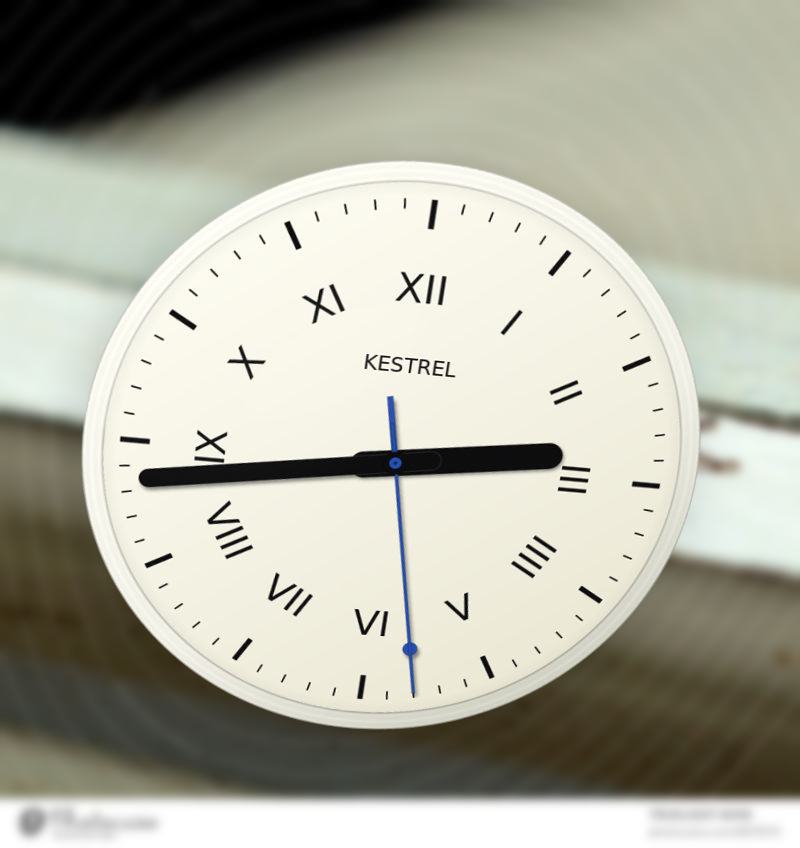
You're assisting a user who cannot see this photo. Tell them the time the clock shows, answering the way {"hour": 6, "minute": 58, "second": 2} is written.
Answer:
{"hour": 2, "minute": 43, "second": 28}
